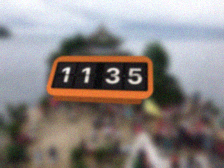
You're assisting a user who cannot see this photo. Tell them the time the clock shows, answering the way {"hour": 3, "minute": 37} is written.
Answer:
{"hour": 11, "minute": 35}
